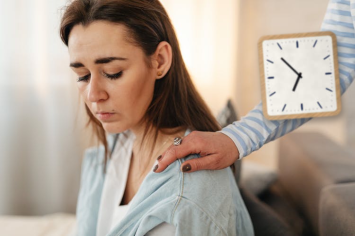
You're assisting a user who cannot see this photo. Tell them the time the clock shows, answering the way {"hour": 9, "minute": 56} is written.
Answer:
{"hour": 6, "minute": 53}
